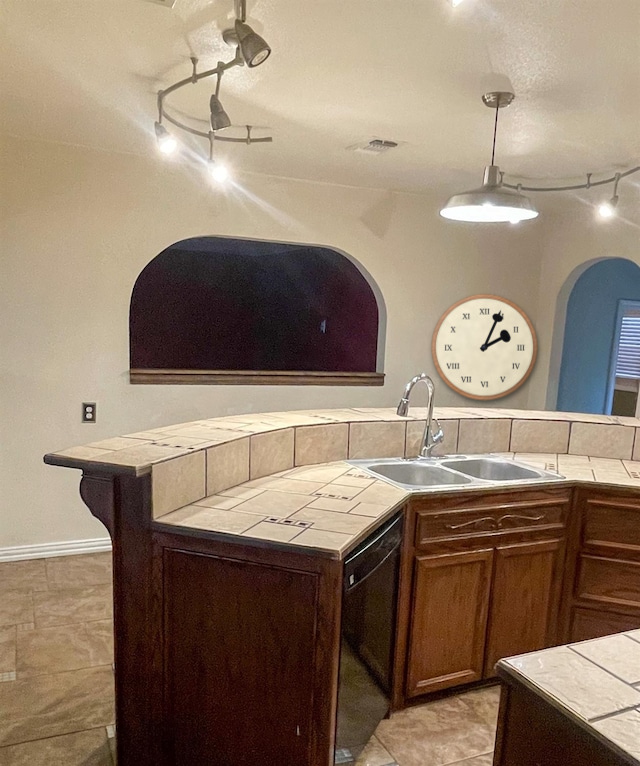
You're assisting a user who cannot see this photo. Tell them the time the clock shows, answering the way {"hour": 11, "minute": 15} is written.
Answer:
{"hour": 2, "minute": 4}
